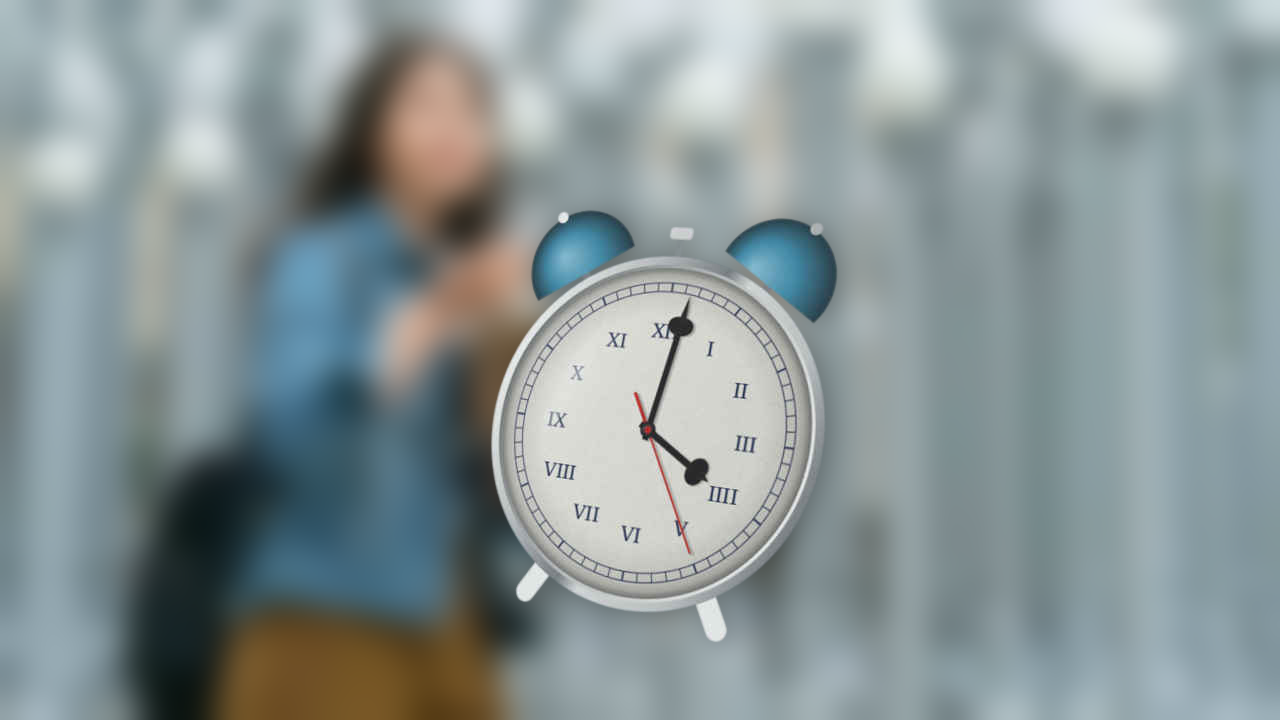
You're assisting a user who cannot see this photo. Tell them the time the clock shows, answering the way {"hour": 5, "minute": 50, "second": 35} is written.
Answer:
{"hour": 4, "minute": 1, "second": 25}
